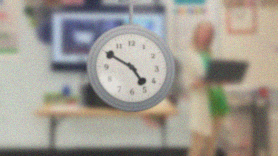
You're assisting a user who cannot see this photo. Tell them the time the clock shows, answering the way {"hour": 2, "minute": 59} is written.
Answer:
{"hour": 4, "minute": 50}
